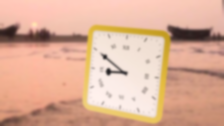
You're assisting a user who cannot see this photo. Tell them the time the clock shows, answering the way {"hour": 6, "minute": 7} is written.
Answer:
{"hour": 8, "minute": 50}
